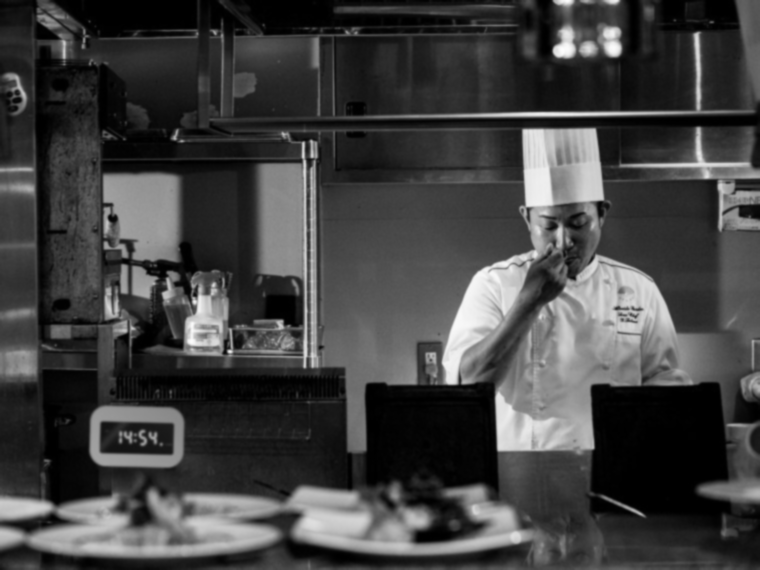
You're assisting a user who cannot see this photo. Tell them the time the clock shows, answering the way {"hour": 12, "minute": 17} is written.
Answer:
{"hour": 14, "minute": 54}
